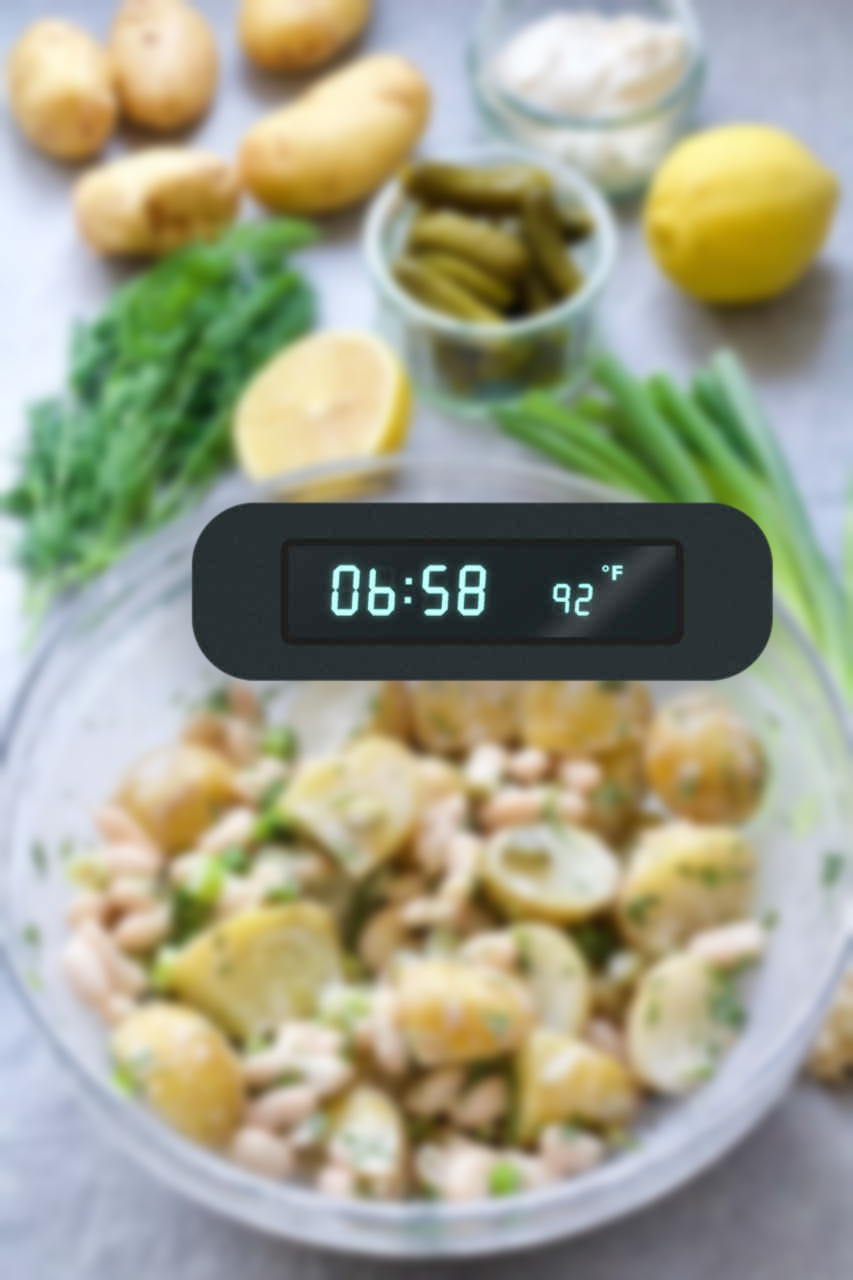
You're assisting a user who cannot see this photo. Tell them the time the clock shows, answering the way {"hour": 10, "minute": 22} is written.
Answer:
{"hour": 6, "minute": 58}
